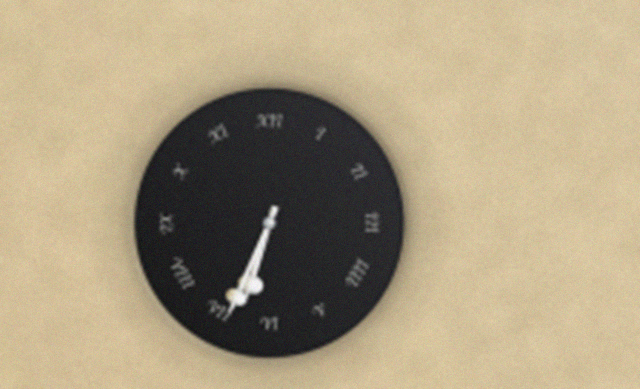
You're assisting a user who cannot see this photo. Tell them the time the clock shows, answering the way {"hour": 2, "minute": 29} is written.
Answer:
{"hour": 6, "minute": 34}
